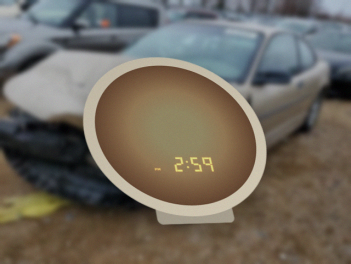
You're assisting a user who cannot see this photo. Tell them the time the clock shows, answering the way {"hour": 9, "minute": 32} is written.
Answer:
{"hour": 2, "minute": 59}
